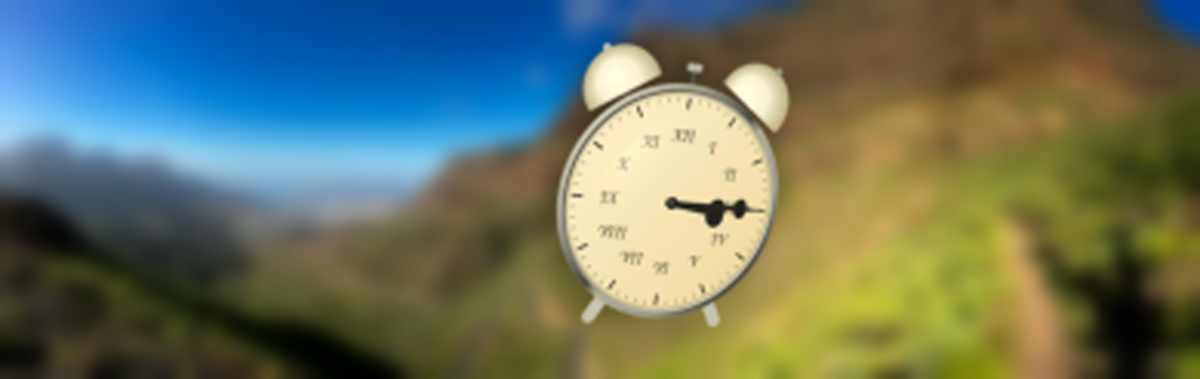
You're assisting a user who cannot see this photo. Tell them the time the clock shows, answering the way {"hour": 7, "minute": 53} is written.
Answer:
{"hour": 3, "minute": 15}
